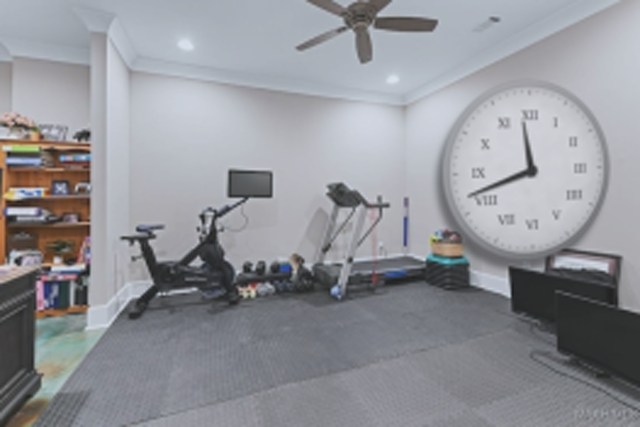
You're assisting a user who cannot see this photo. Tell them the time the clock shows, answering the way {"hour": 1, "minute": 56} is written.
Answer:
{"hour": 11, "minute": 42}
